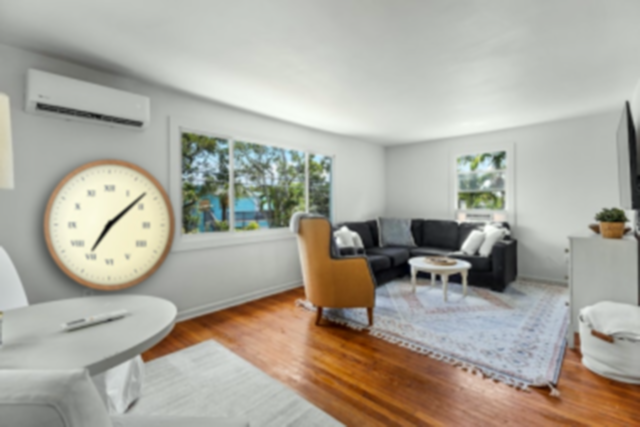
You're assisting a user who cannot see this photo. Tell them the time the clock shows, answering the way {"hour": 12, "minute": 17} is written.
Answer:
{"hour": 7, "minute": 8}
